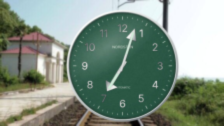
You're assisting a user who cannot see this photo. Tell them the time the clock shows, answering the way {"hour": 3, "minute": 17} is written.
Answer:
{"hour": 7, "minute": 3}
